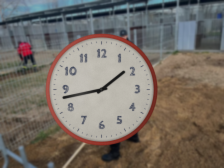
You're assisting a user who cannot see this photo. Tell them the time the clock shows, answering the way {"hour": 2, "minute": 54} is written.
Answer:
{"hour": 1, "minute": 43}
